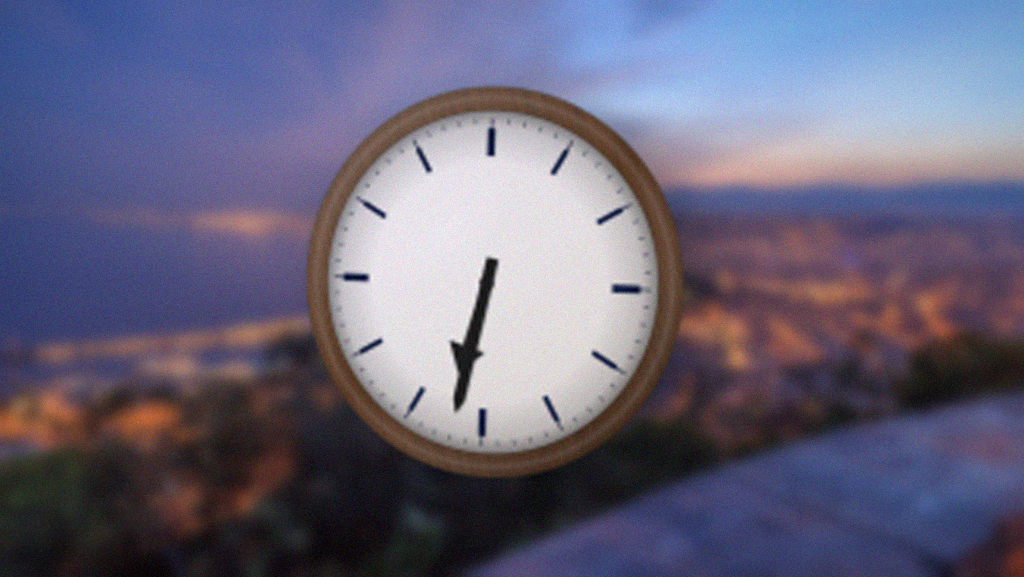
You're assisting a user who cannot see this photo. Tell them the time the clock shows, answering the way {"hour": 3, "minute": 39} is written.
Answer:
{"hour": 6, "minute": 32}
